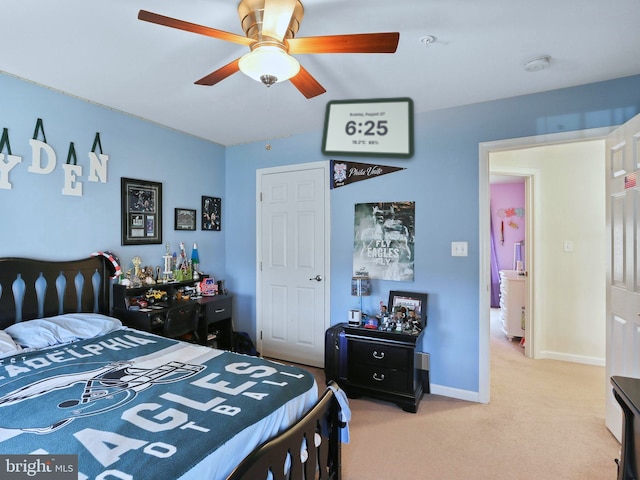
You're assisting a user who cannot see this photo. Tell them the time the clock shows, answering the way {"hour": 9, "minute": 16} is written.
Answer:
{"hour": 6, "minute": 25}
